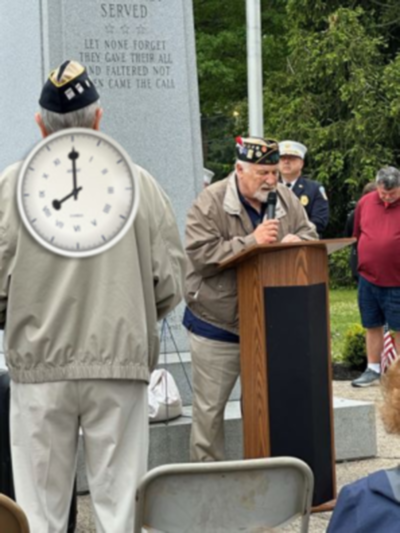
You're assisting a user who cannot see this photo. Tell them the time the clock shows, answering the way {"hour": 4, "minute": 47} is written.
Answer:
{"hour": 8, "minute": 0}
